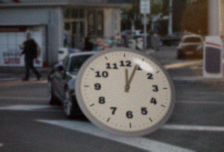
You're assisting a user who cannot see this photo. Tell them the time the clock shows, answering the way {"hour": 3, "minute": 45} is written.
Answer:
{"hour": 12, "minute": 4}
